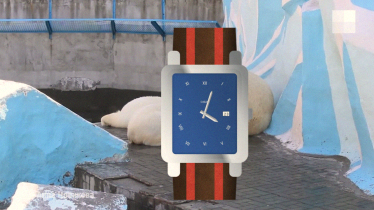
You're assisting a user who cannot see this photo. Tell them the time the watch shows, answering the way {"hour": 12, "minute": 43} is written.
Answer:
{"hour": 4, "minute": 3}
